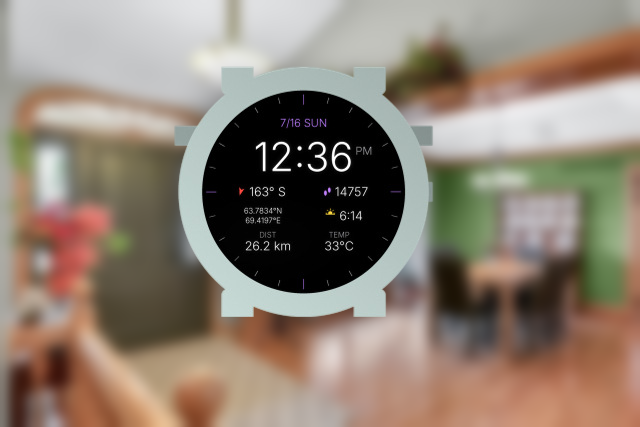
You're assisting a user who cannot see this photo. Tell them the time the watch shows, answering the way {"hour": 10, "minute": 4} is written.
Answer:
{"hour": 12, "minute": 36}
